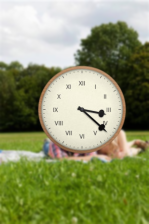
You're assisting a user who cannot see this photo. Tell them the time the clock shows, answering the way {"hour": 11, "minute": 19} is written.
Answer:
{"hour": 3, "minute": 22}
